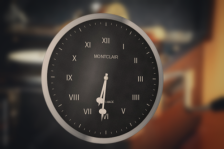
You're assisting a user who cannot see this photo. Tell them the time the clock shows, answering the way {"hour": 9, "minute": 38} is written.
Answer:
{"hour": 6, "minute": 31}
